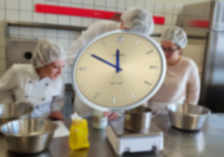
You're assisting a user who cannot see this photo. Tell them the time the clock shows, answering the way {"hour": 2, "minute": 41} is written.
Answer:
{"hour": 11, "minute": 50}
